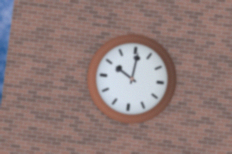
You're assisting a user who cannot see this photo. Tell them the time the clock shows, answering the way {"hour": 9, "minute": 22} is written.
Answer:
{"hour": 10, "minute": 1}
